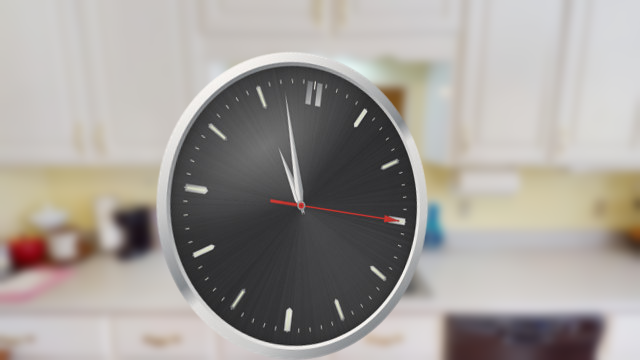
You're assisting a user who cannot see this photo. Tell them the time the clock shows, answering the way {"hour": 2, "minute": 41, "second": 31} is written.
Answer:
{"hour": 10, "minute": 57, "second": 15}
